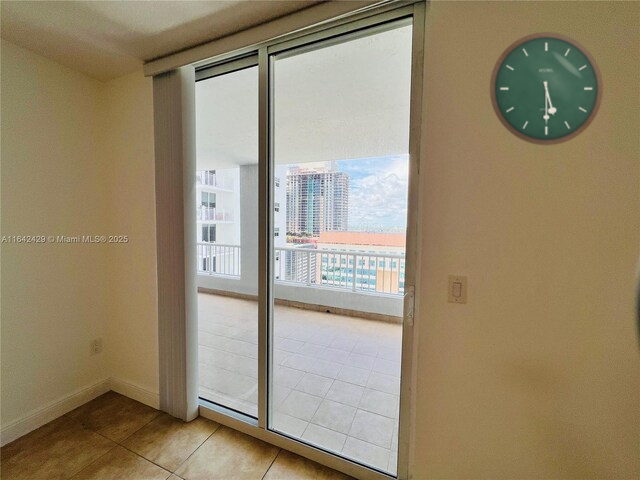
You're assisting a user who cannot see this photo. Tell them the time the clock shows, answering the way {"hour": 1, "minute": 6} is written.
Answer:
{"hour": 5, "minute": 30}
